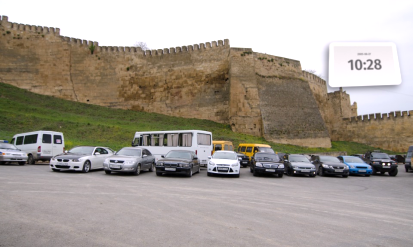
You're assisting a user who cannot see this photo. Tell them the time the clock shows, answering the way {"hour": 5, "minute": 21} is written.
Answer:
{"hour": 10, "minute": 28}
